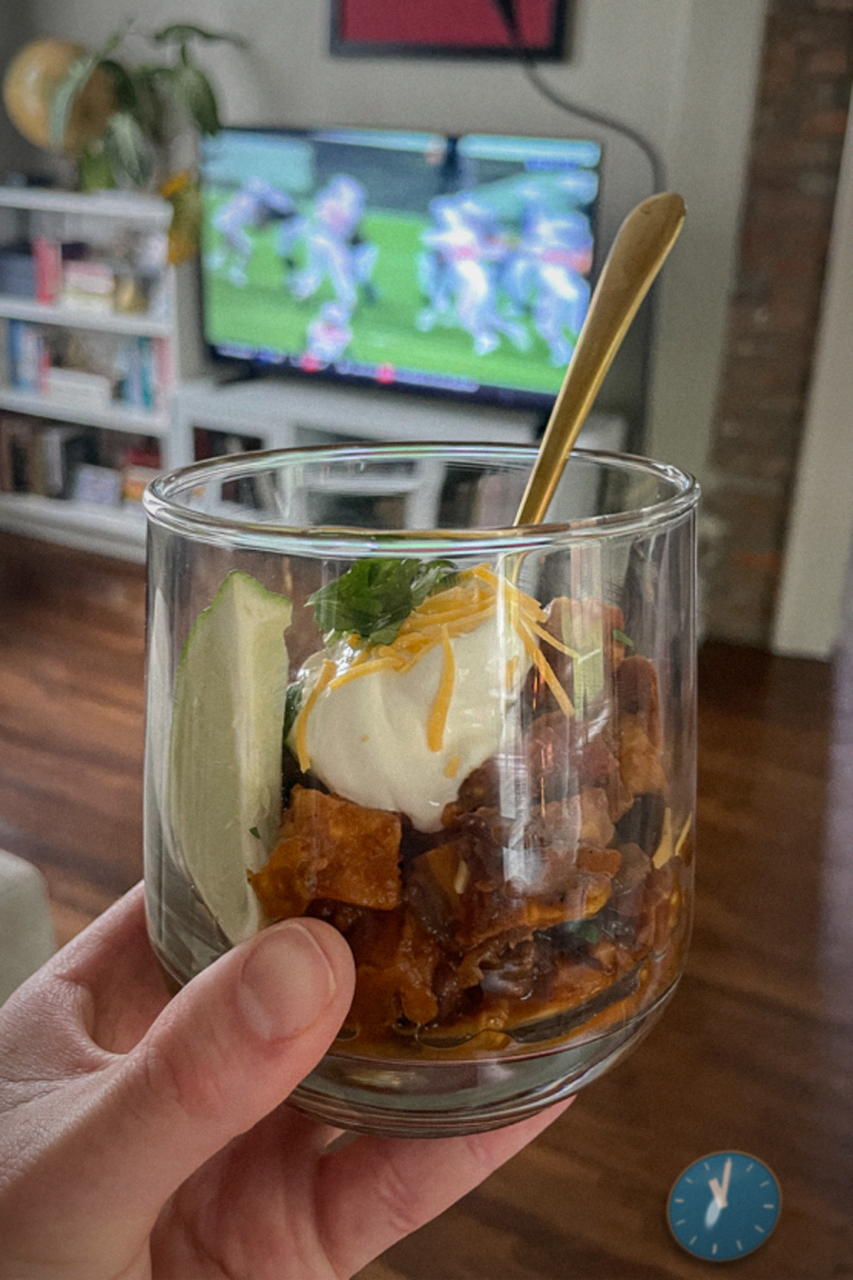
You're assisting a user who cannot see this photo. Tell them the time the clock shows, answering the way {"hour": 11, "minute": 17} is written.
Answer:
{"hour": 11, "minute": 0}
